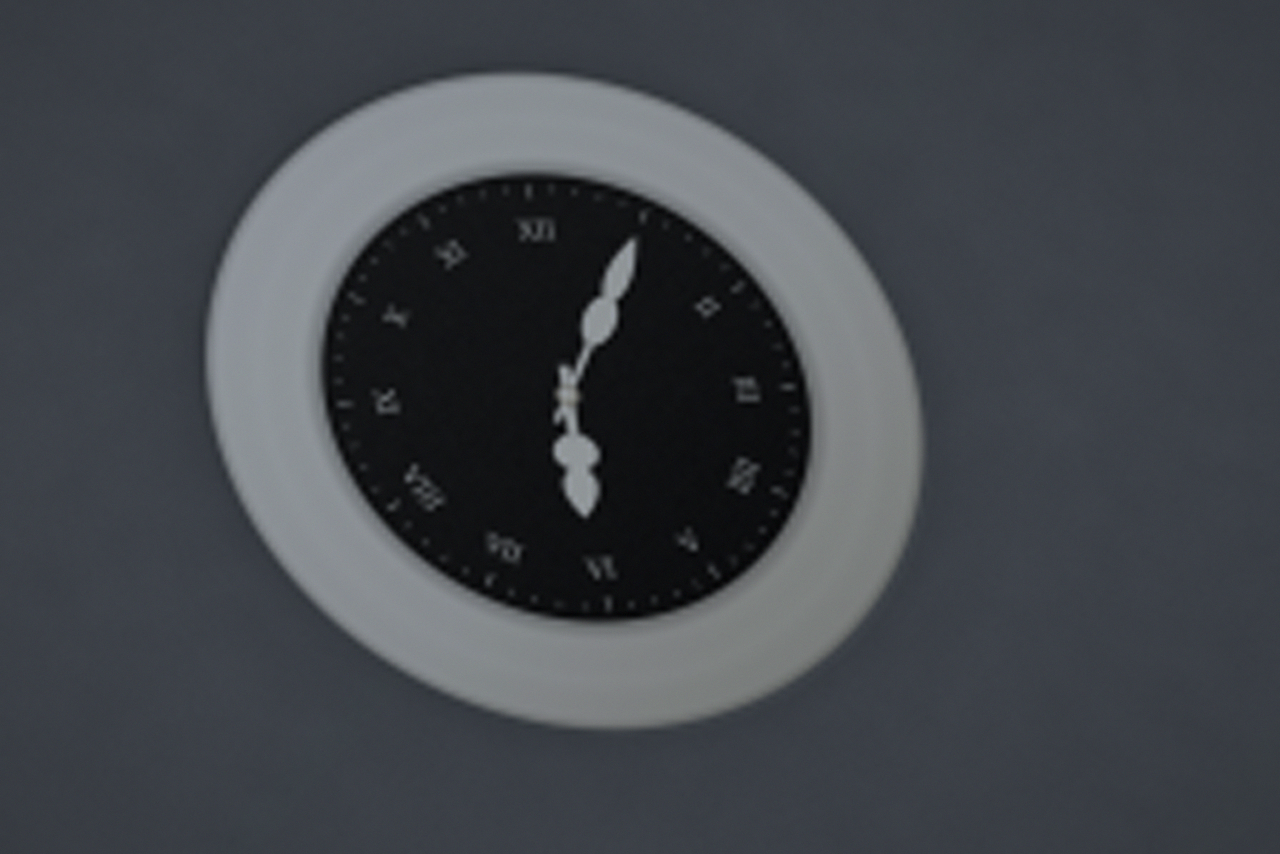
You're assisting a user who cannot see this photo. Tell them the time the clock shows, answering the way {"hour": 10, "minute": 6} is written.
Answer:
{"hour": 6, "minute": 5}
